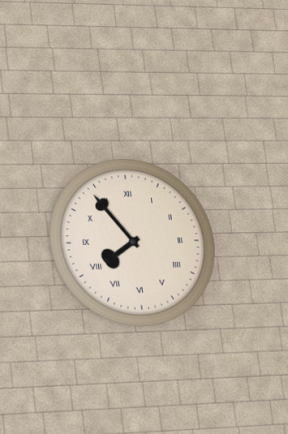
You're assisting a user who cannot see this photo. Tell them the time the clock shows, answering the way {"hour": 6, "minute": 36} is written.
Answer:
{"hour": 7, "minute": 54}
